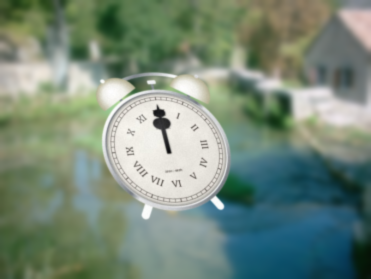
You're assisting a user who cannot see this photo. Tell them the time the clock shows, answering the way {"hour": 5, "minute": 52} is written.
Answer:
{"hour": 12, "minute": 0}
